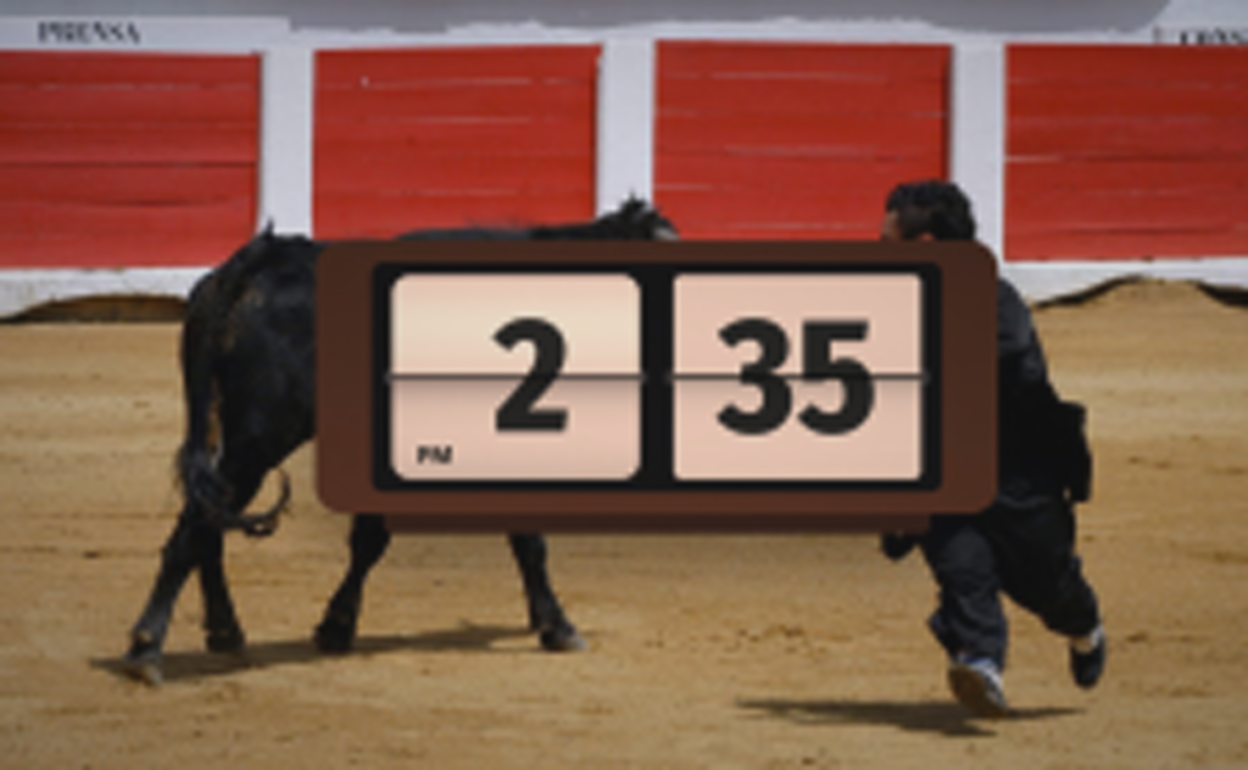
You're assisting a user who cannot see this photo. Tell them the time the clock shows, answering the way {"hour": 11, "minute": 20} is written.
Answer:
{"hour": 2, "minute": 35}
